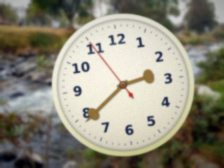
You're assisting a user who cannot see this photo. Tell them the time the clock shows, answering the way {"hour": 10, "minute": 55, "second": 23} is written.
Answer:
{"hour": 2, "minute": 38, "second": 55}
